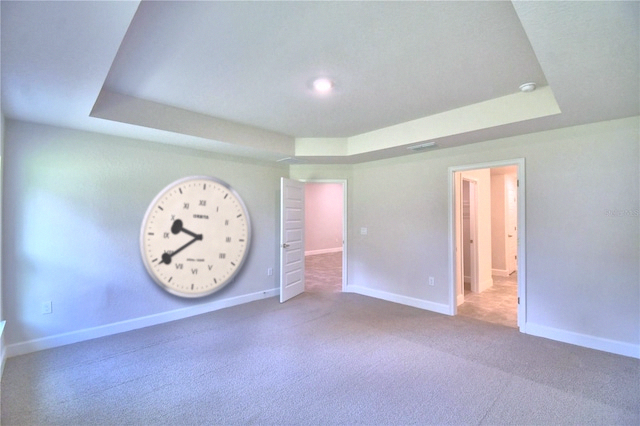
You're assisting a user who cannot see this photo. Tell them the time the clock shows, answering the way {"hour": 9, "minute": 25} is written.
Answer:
{"hour": 9, "minute": 39}
